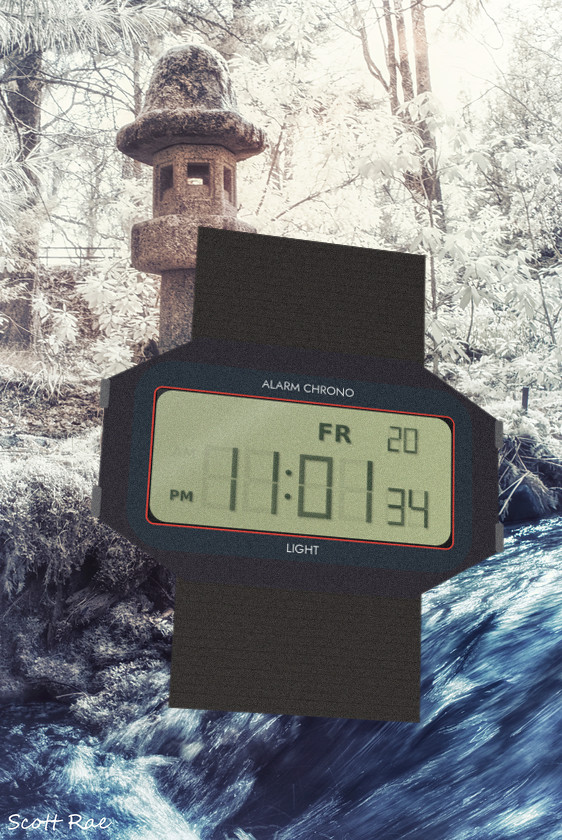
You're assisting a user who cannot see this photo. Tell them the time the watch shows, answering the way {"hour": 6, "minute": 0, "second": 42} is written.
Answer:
{"hour": 11, "minute": 1, "second": 34}
